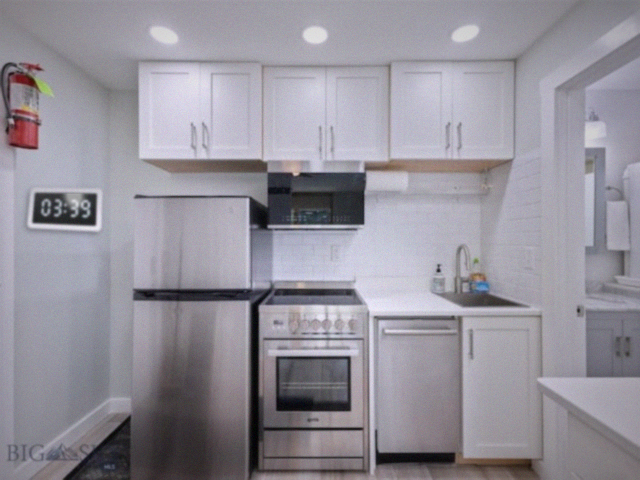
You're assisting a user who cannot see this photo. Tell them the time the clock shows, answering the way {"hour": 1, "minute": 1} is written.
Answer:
{"hour": 3, "minute": 39}
